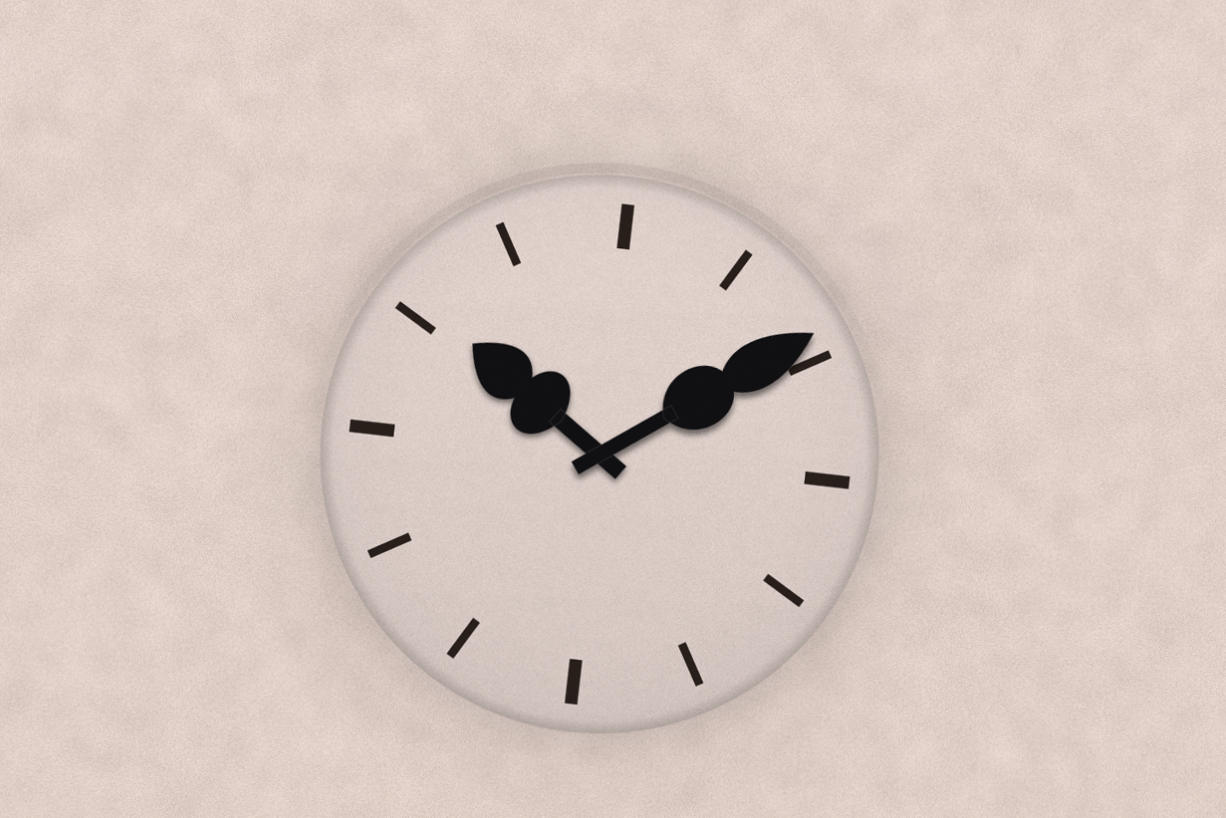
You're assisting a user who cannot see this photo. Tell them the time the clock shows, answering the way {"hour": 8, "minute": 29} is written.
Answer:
{"hour": 10, "minute": 9}
